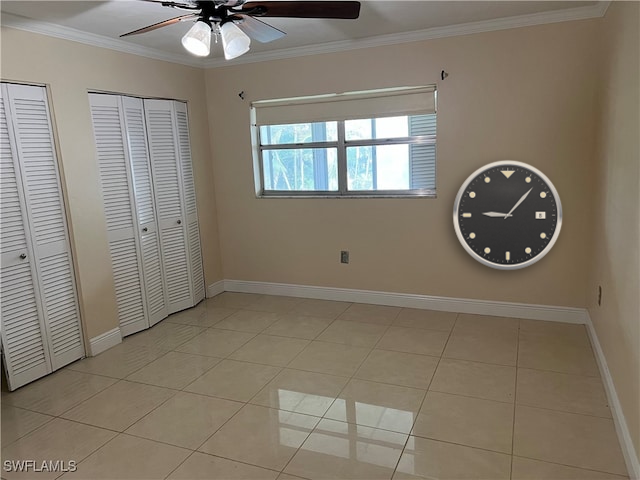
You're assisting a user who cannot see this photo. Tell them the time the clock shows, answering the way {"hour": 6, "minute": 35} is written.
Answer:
{"hour": 9, "minute": 7}
